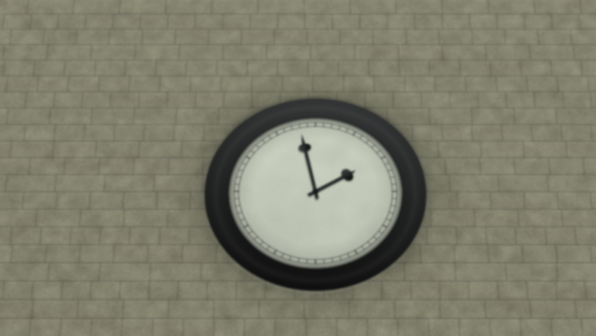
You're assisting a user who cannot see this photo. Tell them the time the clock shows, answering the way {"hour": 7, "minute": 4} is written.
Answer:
{"hour": 1, "minute": 58}
